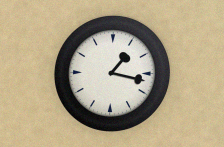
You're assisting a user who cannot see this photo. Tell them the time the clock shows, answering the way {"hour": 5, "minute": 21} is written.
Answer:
{"hour": 1, "minute": 17}
